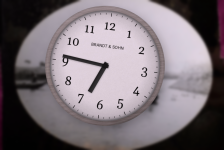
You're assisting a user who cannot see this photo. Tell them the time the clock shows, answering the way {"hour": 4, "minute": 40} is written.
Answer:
{"hour": 6, "minute": 46}
